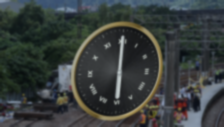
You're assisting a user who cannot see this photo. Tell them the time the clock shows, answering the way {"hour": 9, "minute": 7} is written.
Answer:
{"hour": 6, "minute": 0}
